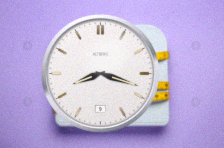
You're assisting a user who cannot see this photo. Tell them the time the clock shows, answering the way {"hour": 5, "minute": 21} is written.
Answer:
{"hour": 8, "minute": 18}
